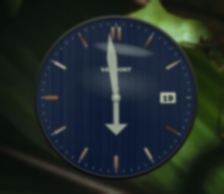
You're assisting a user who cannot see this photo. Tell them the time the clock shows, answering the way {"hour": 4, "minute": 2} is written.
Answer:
{"hour": 5, "minute": 59}
